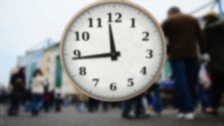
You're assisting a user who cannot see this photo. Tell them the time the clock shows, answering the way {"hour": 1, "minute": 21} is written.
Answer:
{"hour": 11, "minute": 44}
